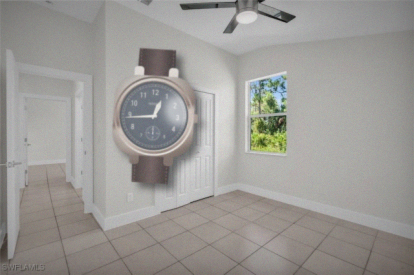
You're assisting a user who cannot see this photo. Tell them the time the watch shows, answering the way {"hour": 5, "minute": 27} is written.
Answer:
{"hour": 12, "minute": 44}
